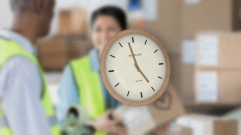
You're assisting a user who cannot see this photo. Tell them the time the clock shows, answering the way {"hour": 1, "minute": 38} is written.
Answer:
{"hour": 4, "minute": 58}
